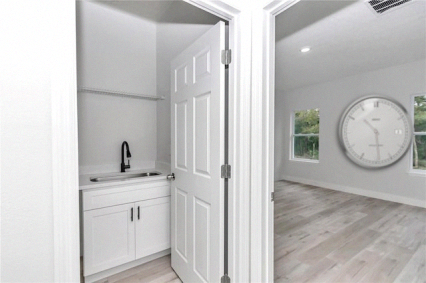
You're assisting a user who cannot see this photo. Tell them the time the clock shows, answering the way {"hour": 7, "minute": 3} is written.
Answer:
{"hour": 10, "minute": 29}
